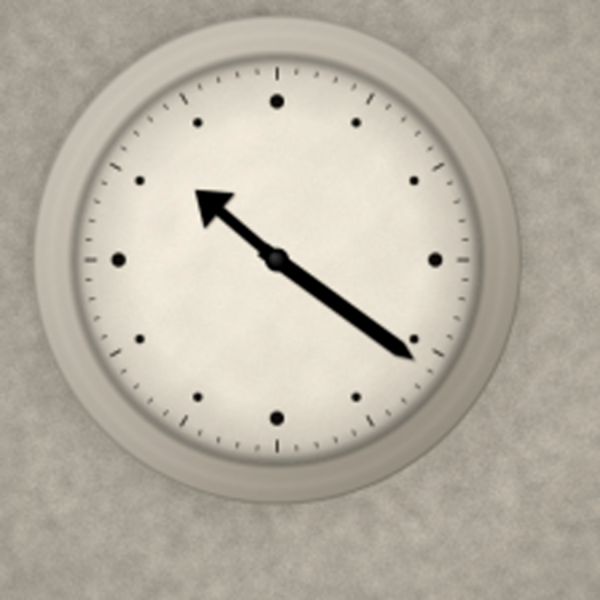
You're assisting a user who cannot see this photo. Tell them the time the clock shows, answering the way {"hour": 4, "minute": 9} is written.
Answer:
{"hour": 10, "minute": 21}
